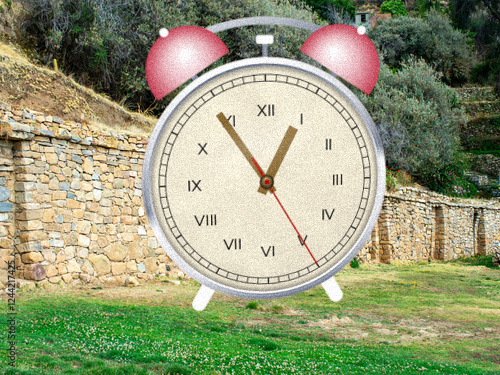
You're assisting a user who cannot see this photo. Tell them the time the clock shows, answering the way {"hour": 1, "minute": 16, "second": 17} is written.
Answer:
{"hour": 12, "minute": 54, "second": 25}
